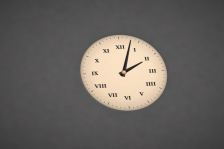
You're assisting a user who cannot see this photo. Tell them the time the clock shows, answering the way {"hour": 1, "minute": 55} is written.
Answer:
{"hour": 2, "minute": 3}
